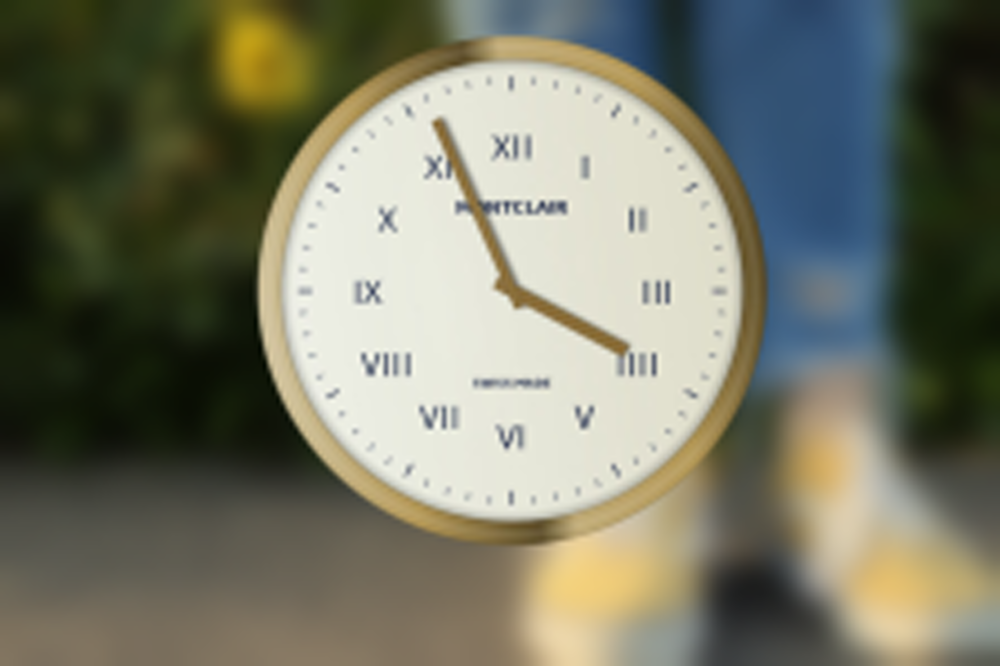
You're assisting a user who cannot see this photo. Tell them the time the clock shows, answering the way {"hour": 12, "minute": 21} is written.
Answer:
{"hour": 3, "minute": 56}
